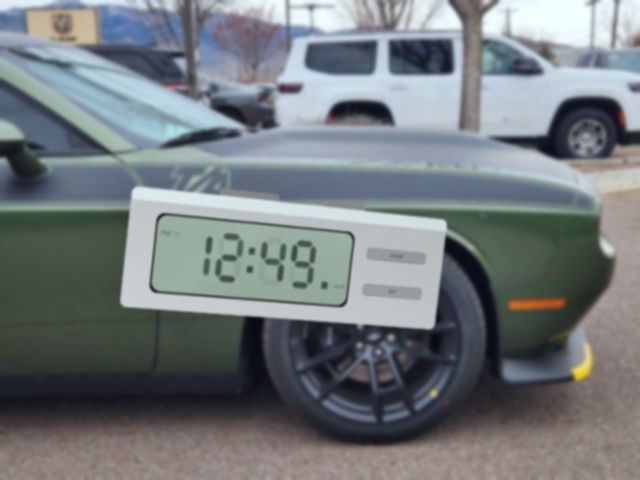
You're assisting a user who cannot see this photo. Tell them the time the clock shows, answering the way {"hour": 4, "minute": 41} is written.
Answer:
{"hour": 12, "minute": 49}
